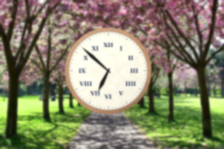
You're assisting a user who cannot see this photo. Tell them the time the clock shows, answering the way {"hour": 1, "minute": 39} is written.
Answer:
{"hour": 6, "minute": 52}
